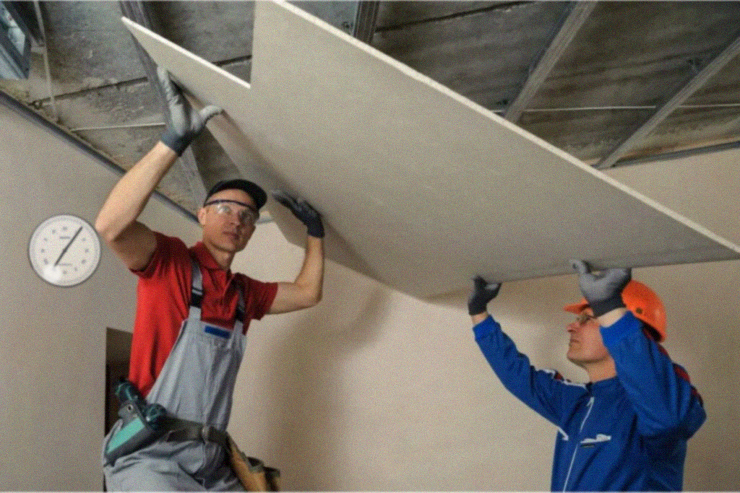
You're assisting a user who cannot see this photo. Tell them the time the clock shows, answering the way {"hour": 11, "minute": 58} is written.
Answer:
{"hour": 7, "minute": 6}
